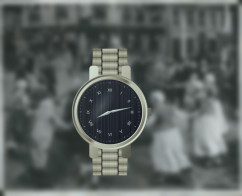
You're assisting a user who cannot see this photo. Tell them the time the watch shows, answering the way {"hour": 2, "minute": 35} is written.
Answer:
{"hour": 8, "minute": 13}
